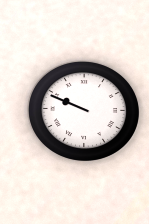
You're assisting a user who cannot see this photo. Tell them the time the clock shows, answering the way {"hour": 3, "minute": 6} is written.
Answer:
{"hour": 9, "minute": 49}
